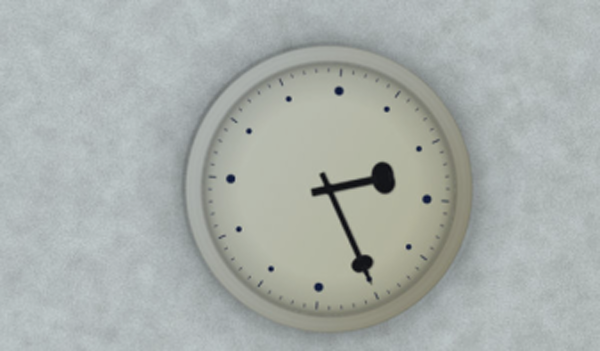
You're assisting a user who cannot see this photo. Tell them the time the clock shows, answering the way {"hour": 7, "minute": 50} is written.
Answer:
{"hour": 2, "minute": 25}
